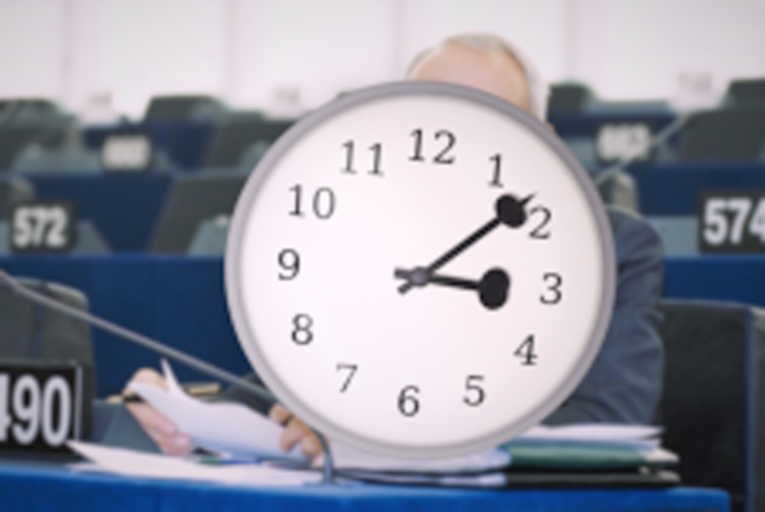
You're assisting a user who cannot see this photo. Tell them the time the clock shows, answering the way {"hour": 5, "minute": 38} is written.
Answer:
{"hour": 3, "minute": 8}
